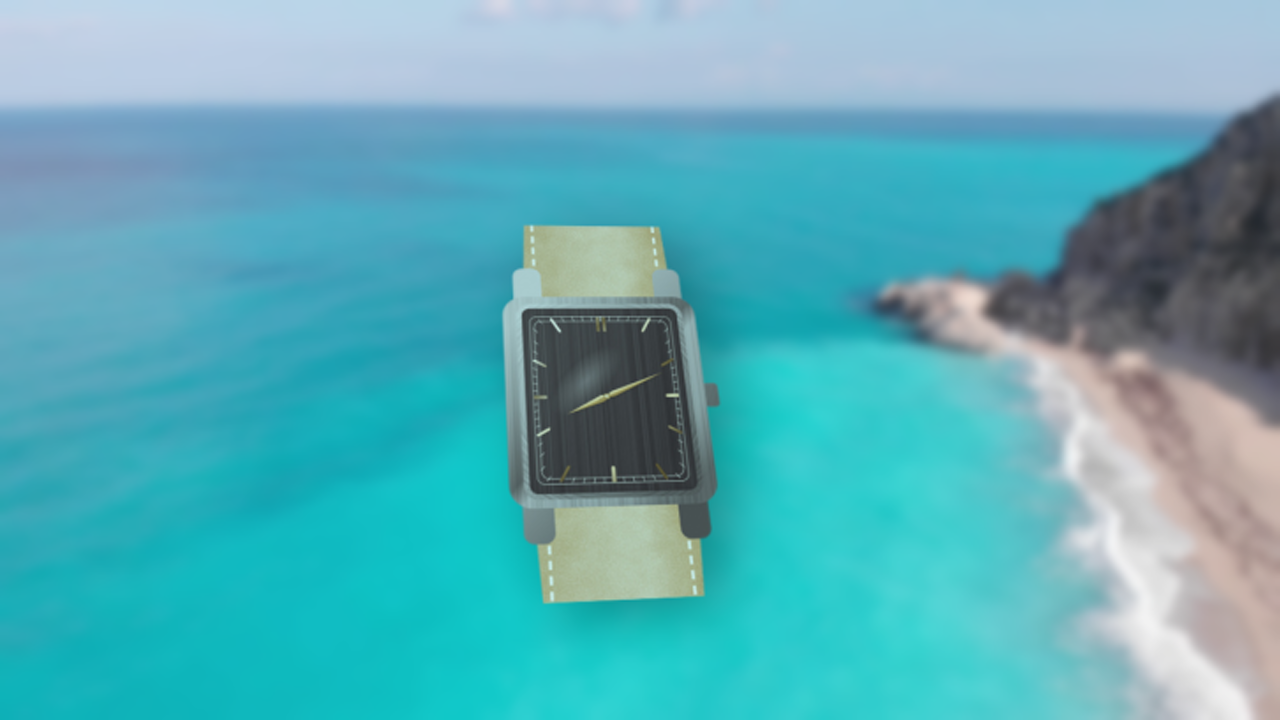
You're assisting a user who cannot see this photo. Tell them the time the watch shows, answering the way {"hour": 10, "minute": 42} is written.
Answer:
{"hour": 8, "minute": 11}
